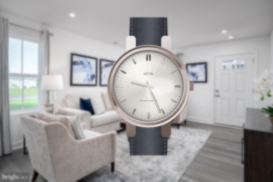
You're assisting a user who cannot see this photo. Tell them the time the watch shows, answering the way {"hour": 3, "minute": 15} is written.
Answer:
{"hour": 9, "minute": 26}
